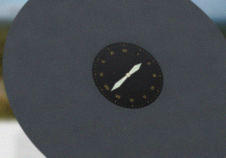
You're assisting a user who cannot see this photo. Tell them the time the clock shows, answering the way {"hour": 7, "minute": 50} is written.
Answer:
{"hour": 1, "minute": 38}
